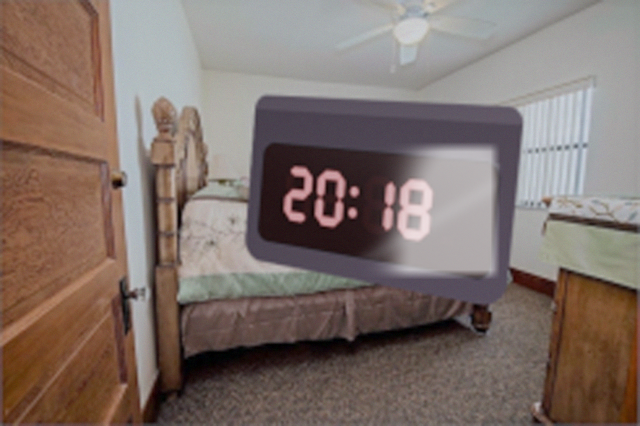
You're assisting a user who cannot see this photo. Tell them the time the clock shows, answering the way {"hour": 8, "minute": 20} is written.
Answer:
{"hour": 20, "minute": 18}
